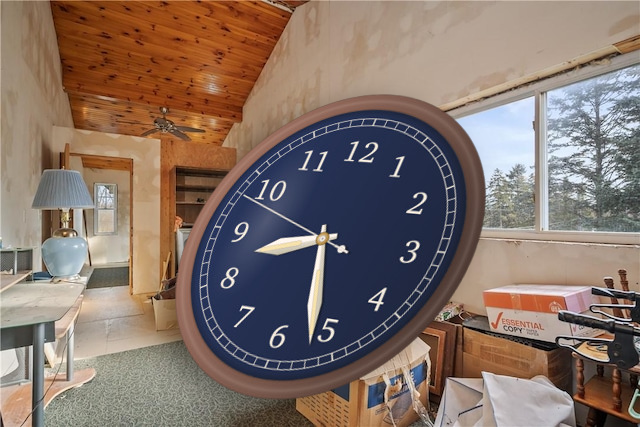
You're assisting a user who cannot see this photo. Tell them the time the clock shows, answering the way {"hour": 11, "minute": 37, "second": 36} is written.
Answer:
{"hour": 8, "minute": 26, "second": 48}
